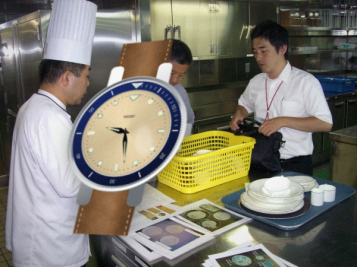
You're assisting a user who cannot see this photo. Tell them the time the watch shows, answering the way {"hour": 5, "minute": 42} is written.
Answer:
{"hour": 9, "minute": 28}
